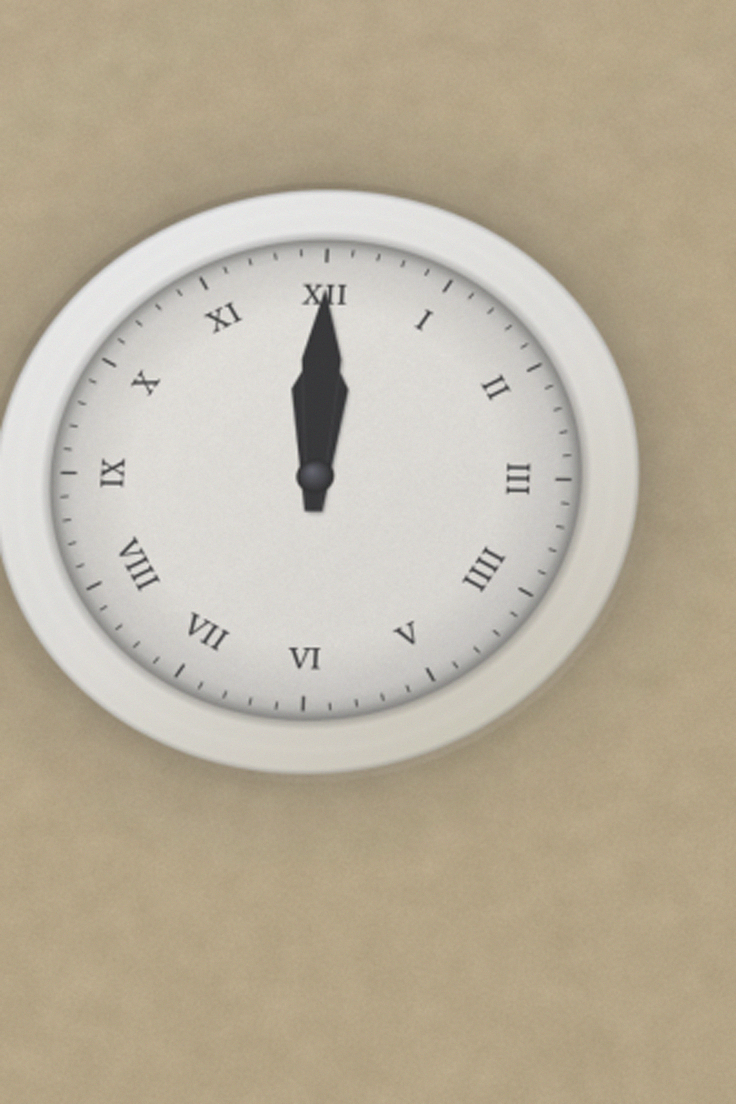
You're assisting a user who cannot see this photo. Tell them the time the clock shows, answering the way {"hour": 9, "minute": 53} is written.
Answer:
{"hour": 12, "minute": 0}
